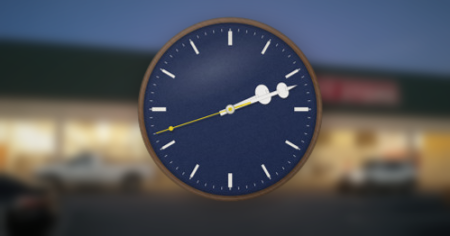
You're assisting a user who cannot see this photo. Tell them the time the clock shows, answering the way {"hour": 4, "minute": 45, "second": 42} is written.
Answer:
{"hour": 2, "minute": 11, "second": 42}
